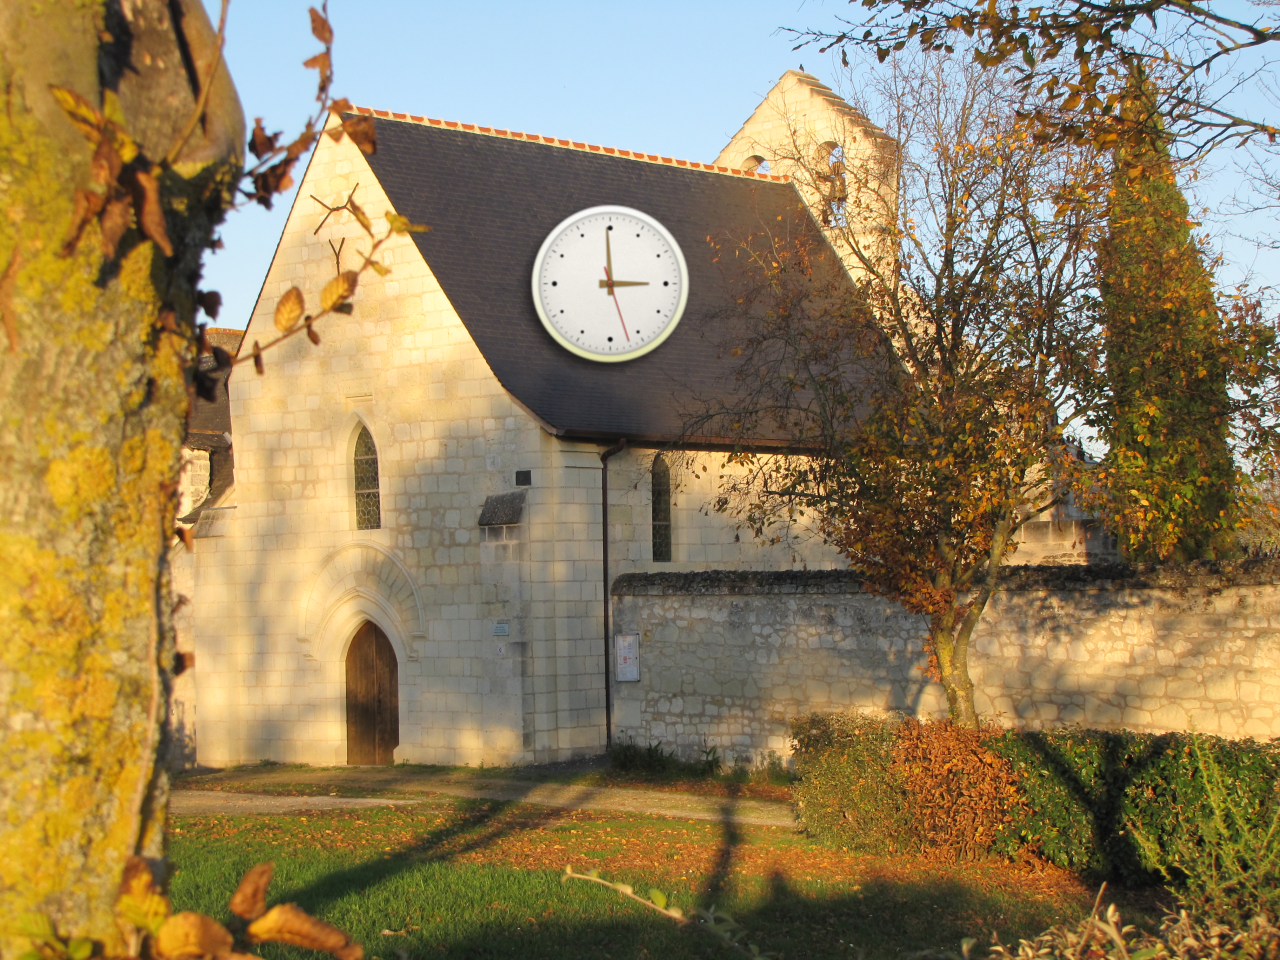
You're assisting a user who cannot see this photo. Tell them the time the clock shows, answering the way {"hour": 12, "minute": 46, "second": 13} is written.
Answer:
{"hour": 2, "minute": 59, "second": 27}
